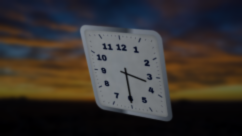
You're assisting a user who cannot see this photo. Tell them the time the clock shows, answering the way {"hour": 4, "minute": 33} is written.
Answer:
{"hour": 3, "minute": 30}
